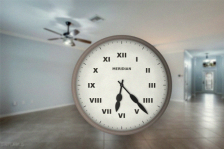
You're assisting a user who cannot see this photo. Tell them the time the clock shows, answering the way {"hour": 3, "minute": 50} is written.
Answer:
{"hour": 6, "minute": 23}
